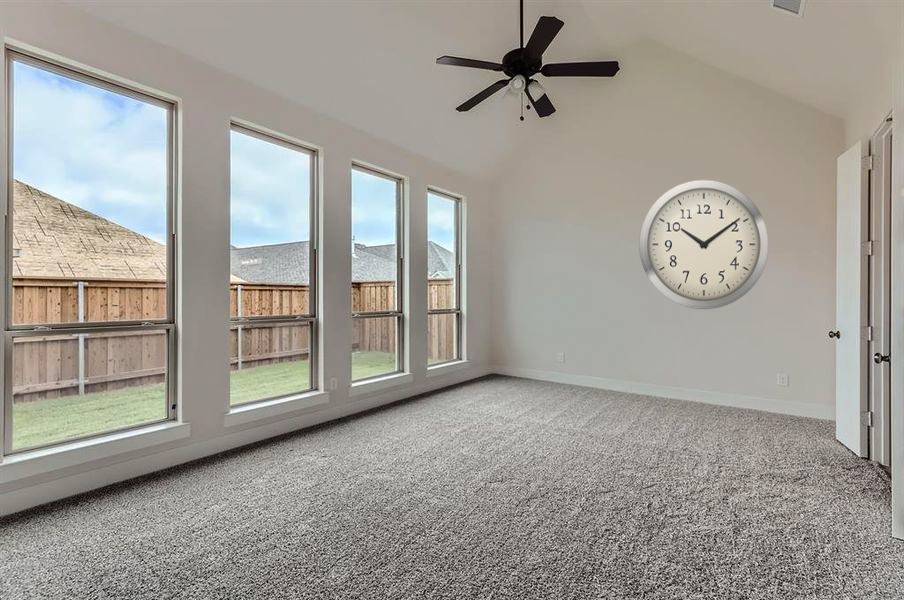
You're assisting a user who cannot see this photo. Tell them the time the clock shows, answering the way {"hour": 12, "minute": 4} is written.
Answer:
{"hour": 10, "minute": 9}
